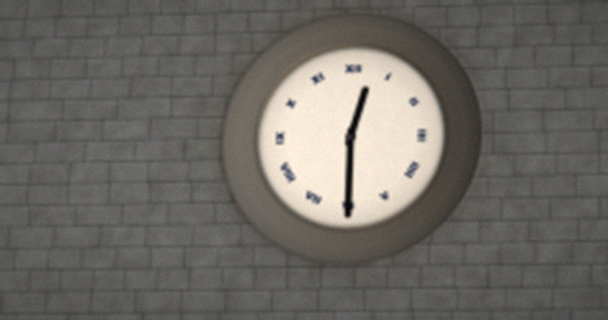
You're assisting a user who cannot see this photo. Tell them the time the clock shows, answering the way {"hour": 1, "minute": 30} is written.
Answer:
{"hour": 12, "minute": 30}
